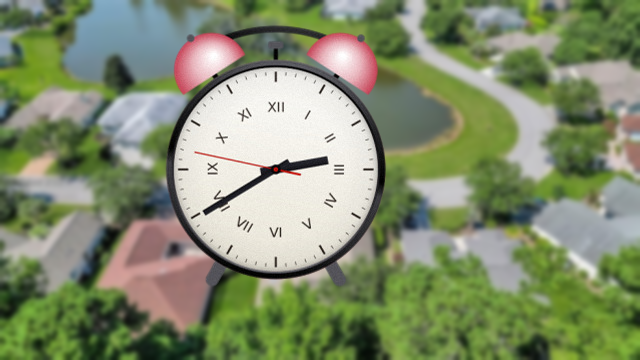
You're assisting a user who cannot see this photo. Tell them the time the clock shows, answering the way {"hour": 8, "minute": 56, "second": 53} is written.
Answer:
{"hour": 2, "minute": 39, "second": 47}
